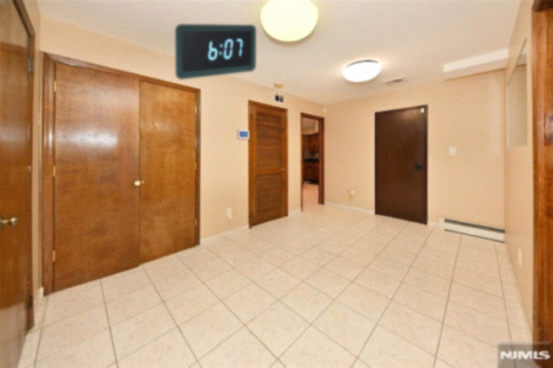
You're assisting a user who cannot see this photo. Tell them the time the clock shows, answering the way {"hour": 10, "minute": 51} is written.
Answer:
{"hour": 6, "minute": 7}
